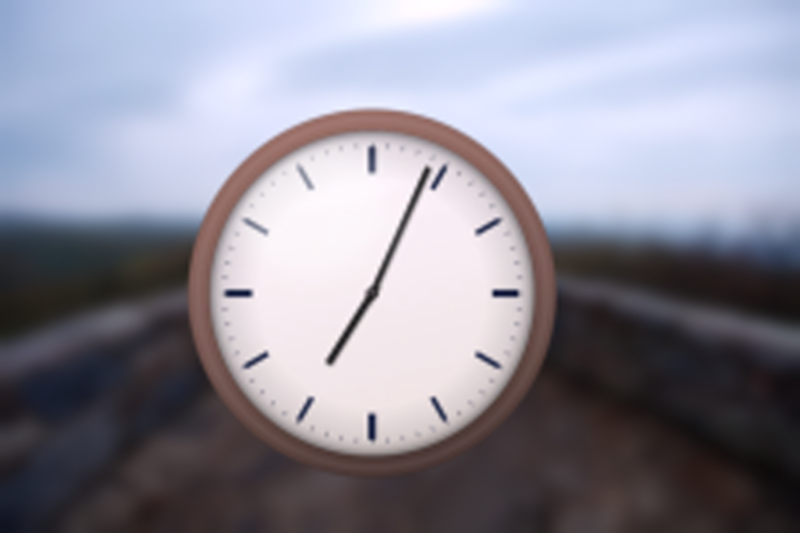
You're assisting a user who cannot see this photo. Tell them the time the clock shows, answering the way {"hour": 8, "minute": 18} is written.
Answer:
{"hour": 7, "minute": 4}
